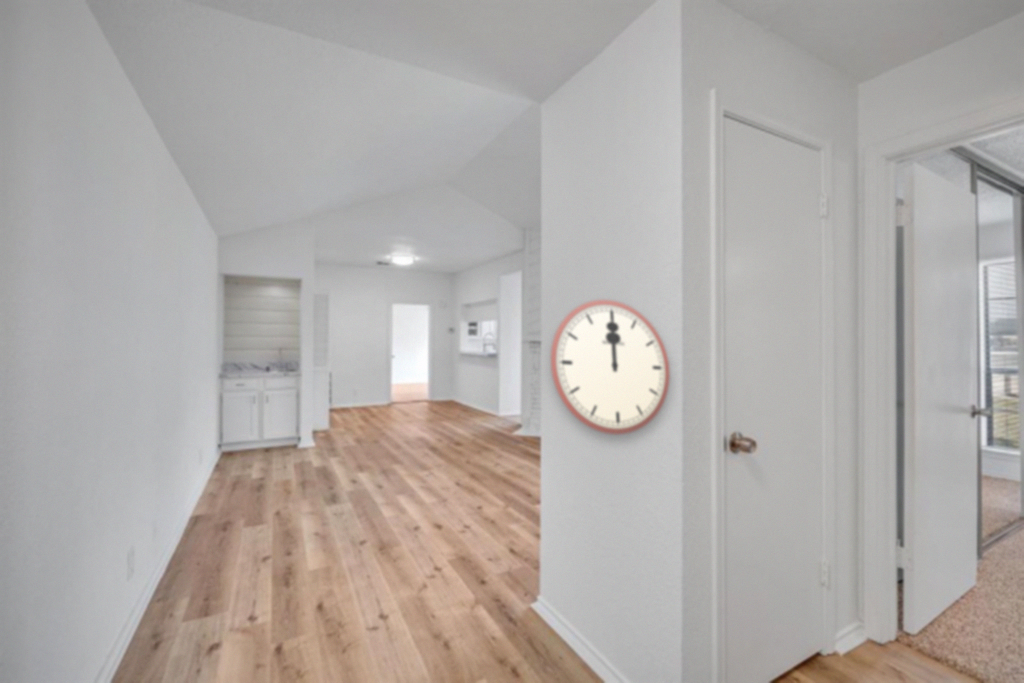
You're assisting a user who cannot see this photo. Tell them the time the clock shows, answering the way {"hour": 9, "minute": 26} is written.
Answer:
{"hour": 12, "minute": 0}
